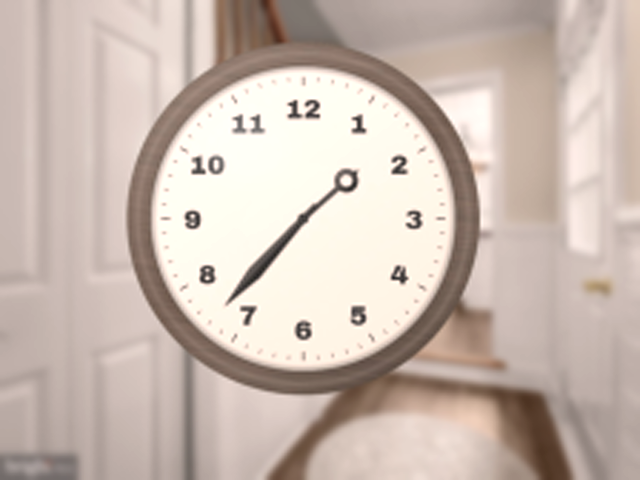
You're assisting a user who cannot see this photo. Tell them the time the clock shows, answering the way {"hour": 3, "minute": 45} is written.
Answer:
{"hour": 1, "minute": 37}
